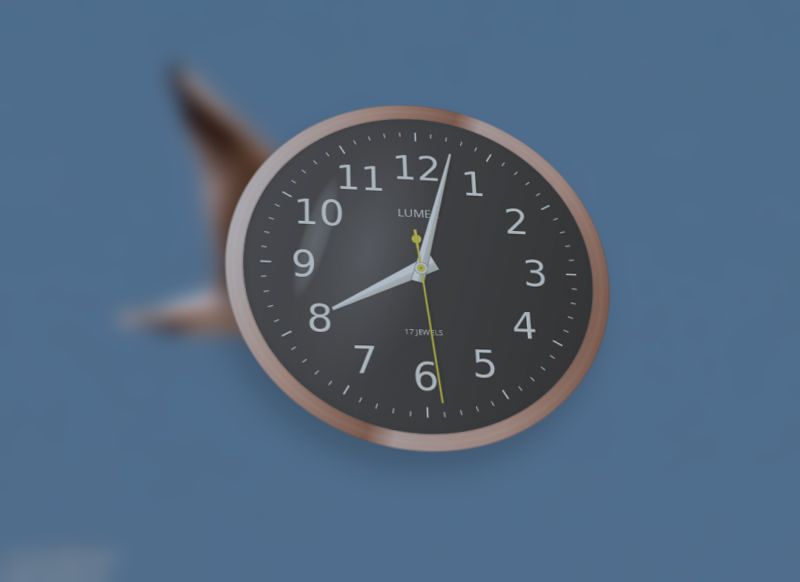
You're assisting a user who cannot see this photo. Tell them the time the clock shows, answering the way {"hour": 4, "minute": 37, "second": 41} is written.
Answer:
{"hour": 8, "minute": 2, "second": 29}
